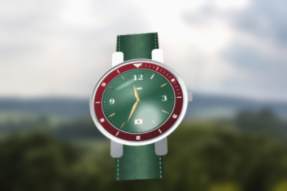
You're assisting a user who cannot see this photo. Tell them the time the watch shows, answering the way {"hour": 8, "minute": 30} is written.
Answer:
{"hour": 11, "minute": 34}
